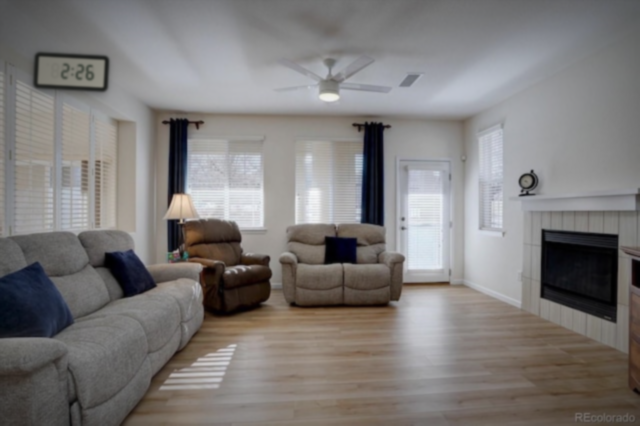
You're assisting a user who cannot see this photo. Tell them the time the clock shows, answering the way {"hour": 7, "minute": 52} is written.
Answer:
{"hour": 2, "minute": 26}
